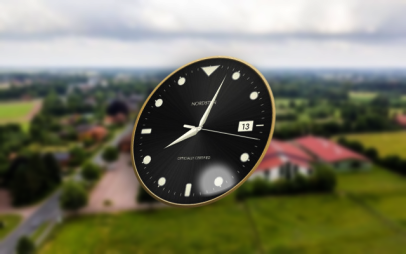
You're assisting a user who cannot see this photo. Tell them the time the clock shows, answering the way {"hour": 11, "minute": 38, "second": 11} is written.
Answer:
{"hour": 8, "minute": 3, "second": 17}
